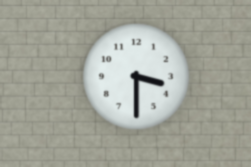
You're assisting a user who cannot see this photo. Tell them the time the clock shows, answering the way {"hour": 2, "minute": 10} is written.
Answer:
{"hour": 3, "minute": 30}
